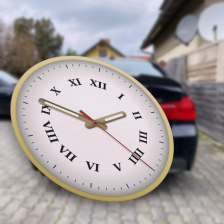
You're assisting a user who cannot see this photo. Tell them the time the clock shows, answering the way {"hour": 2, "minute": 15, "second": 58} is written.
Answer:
{"hour": 1, "minute": 46, "second": 20}
